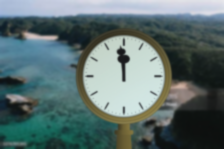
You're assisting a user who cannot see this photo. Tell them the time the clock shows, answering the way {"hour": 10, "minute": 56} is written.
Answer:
{"hour": 11, "minute": 59}
